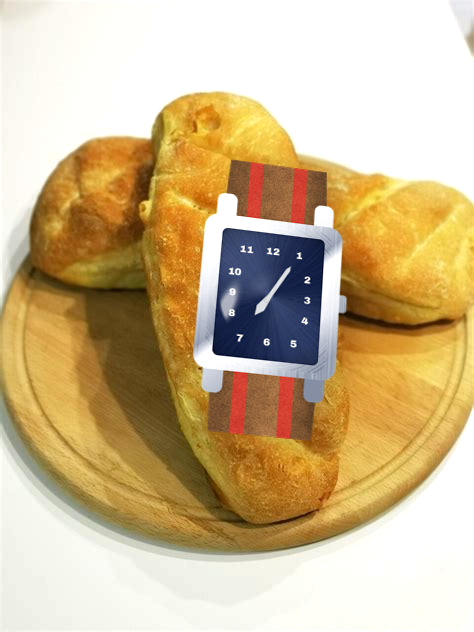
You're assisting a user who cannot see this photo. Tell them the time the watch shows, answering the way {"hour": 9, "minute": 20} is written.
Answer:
{"hour": 7, "minute": 5}
